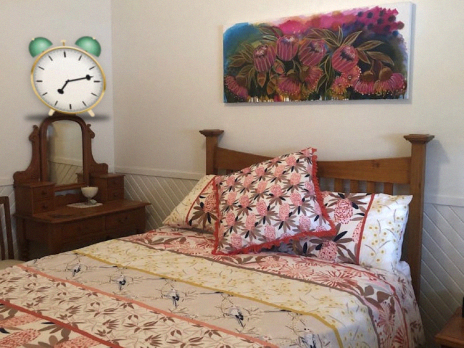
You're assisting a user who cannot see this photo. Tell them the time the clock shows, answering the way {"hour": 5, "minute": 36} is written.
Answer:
{"hour": 7, "minute": 13}
